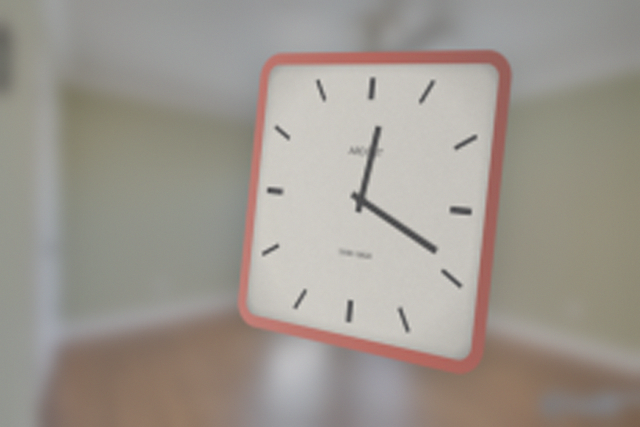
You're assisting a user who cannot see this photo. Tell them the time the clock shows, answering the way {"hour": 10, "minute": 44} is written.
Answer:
{"hour": 12, "minute": 19}
